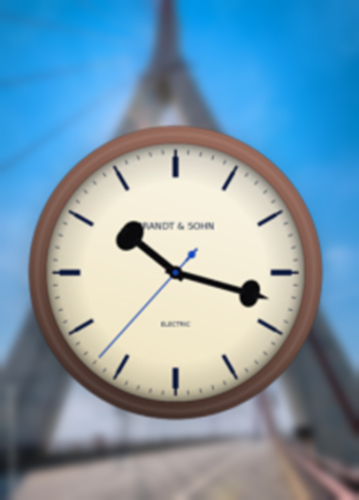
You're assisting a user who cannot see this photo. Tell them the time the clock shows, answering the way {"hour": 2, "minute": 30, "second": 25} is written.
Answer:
{"hour": 10, "minute": 17, "second": 37}
